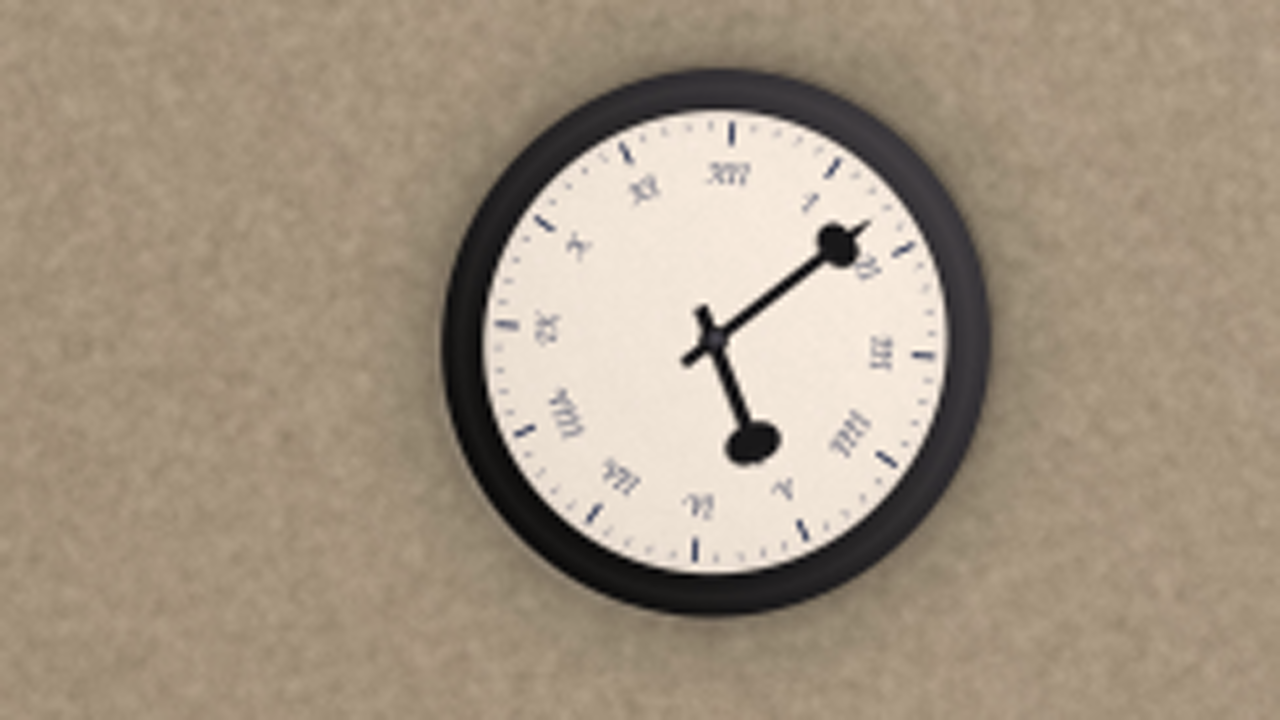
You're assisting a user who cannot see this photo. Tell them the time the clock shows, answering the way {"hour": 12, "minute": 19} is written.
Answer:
{"hour": 5, "minute": 8}
